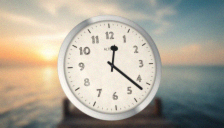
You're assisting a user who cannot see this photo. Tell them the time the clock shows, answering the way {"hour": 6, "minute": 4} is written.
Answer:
{"hour": 12, "minute": 22}
